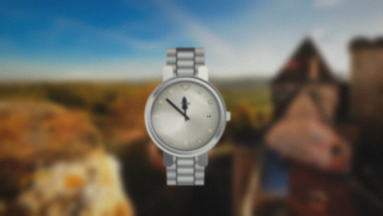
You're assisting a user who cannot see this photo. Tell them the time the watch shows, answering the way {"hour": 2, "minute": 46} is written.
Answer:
{"hour": 11, "minute": 52}
